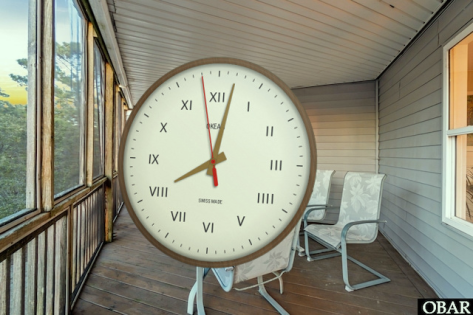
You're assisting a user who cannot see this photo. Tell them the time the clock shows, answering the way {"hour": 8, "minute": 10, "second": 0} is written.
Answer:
{"hour": 8, "minute": 1, "second": 58}
